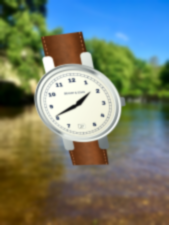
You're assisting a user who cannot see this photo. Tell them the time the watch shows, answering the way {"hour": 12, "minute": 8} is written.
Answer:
{"hour": 1, "minute": 41}
